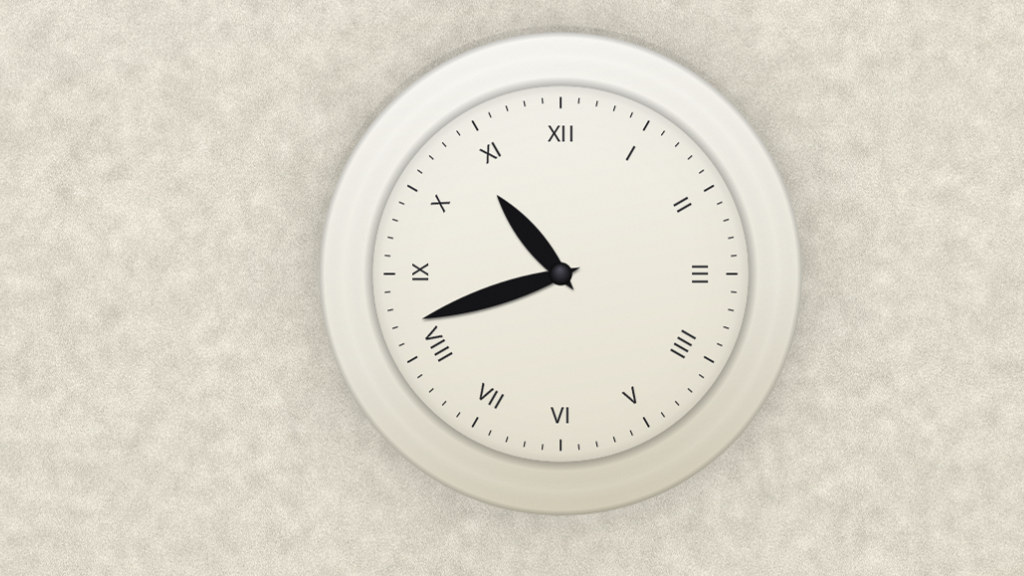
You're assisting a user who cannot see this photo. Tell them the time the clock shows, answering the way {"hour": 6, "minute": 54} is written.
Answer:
{"hour": 10, "minute": 42}
